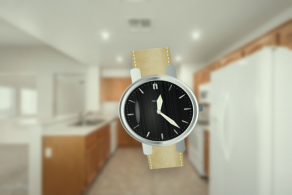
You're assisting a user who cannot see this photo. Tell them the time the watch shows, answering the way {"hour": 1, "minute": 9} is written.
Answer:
{"hour": 12, "minute": 23}
